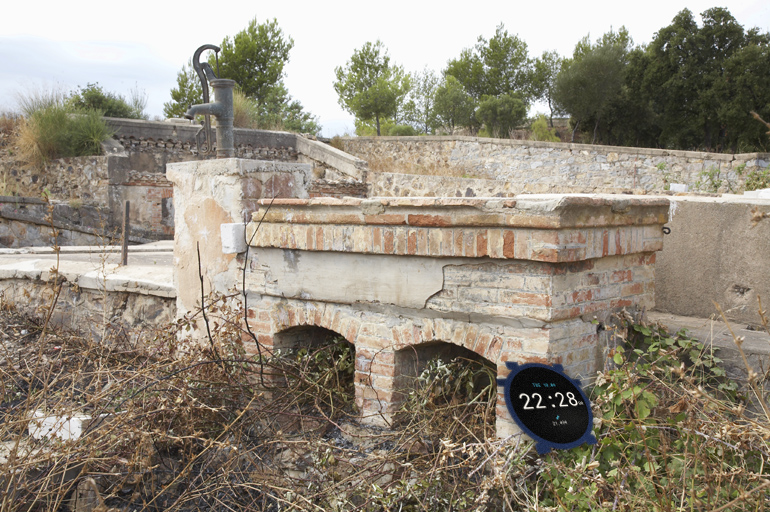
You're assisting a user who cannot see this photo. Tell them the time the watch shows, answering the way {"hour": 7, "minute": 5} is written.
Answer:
{"hour": 22, "minute": 28}
